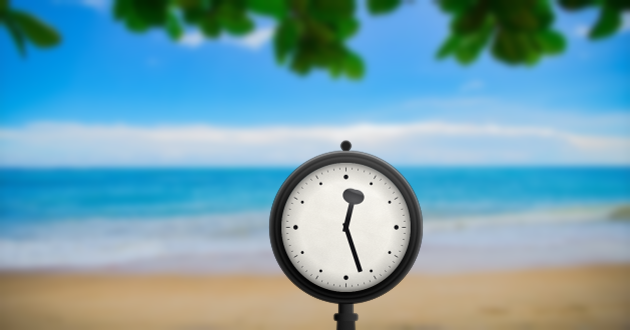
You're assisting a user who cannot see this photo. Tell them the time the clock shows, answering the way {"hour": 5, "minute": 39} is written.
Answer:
{"hour": 12, "minute": 27}
